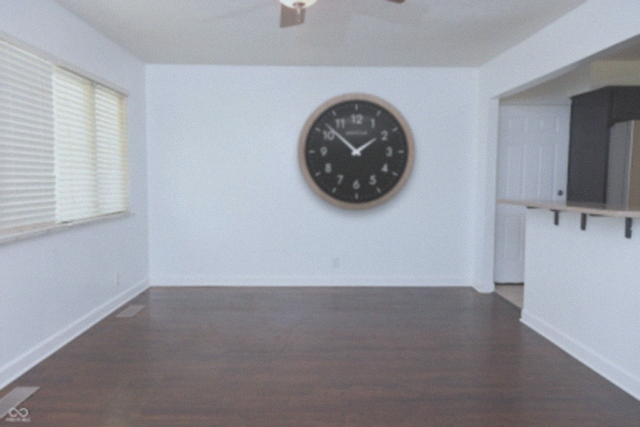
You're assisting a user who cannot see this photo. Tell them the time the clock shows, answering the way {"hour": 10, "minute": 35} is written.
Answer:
{"hour": 1, "minute": 52}
